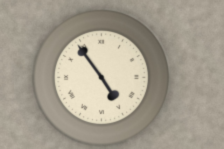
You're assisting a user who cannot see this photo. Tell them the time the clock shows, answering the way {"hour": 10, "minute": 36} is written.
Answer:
{"hour": 4, "minute": 54}
